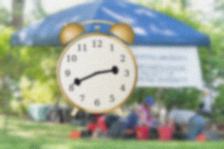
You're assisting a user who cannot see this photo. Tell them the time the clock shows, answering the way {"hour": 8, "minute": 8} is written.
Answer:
{"hour": 2, "minute": 41}
